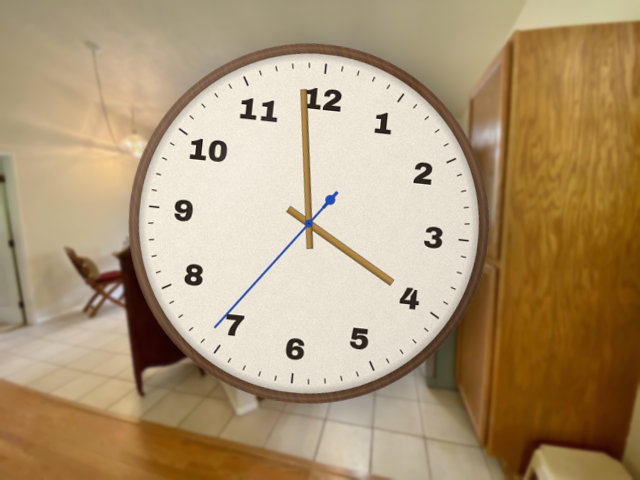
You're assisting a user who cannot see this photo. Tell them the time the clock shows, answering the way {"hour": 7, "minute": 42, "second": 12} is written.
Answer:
{"hour": 3, "minute": 58, "second": 36}
